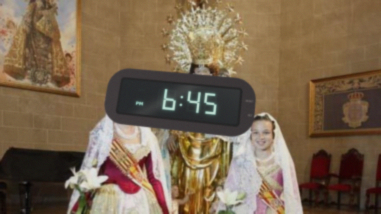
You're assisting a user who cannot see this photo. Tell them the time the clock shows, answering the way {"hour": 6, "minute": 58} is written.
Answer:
{"hour": 6, "minute": 45}
